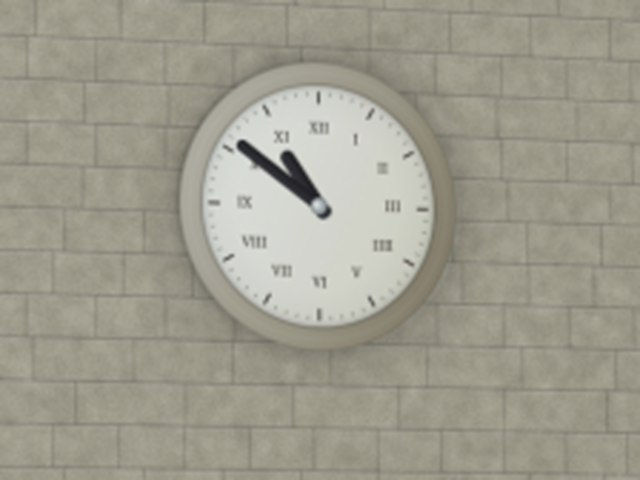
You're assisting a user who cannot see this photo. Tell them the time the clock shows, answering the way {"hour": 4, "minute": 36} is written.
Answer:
{"hour": 10, "minute": 51}
